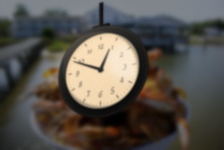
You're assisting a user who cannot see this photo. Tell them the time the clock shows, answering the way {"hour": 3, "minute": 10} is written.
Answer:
{"hour": 12, "minute": 49}
